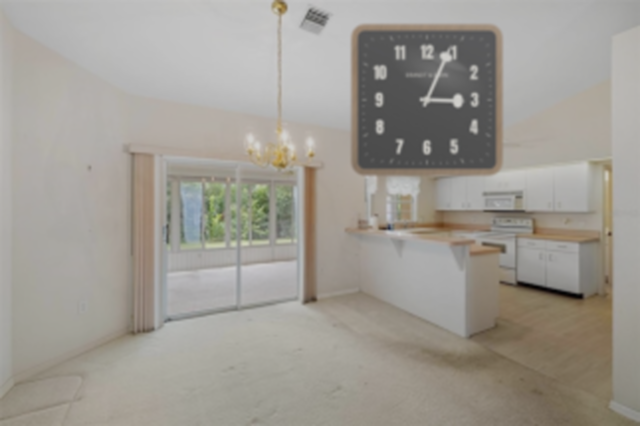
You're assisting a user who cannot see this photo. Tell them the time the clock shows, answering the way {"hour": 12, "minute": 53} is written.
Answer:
{"hour": 3, "minute": 4}
